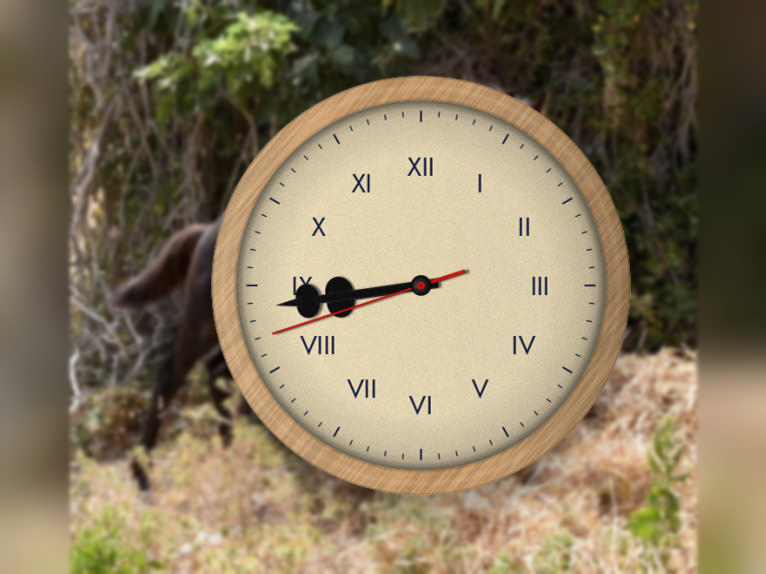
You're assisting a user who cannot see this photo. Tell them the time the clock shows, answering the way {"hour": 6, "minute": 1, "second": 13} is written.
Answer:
{"hour": 8, "minute": 43, "second": 42}
